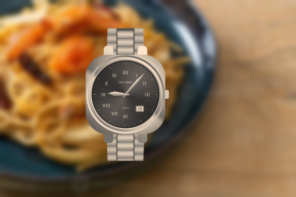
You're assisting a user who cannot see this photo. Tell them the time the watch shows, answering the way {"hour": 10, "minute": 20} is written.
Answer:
{"hour": 9, "minute": 7}
